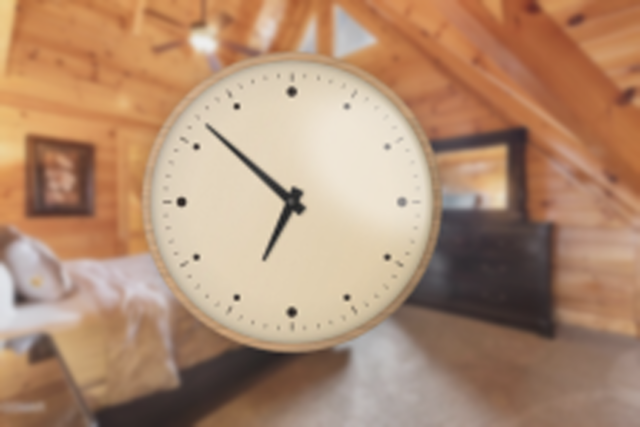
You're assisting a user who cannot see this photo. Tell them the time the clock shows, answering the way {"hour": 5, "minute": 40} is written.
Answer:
{"hour": 6, "minute": 52}
